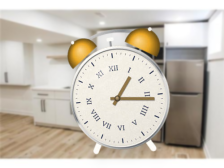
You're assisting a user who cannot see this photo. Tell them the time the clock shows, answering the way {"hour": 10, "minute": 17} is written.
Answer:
{"hour": 1, "minute": 16}
